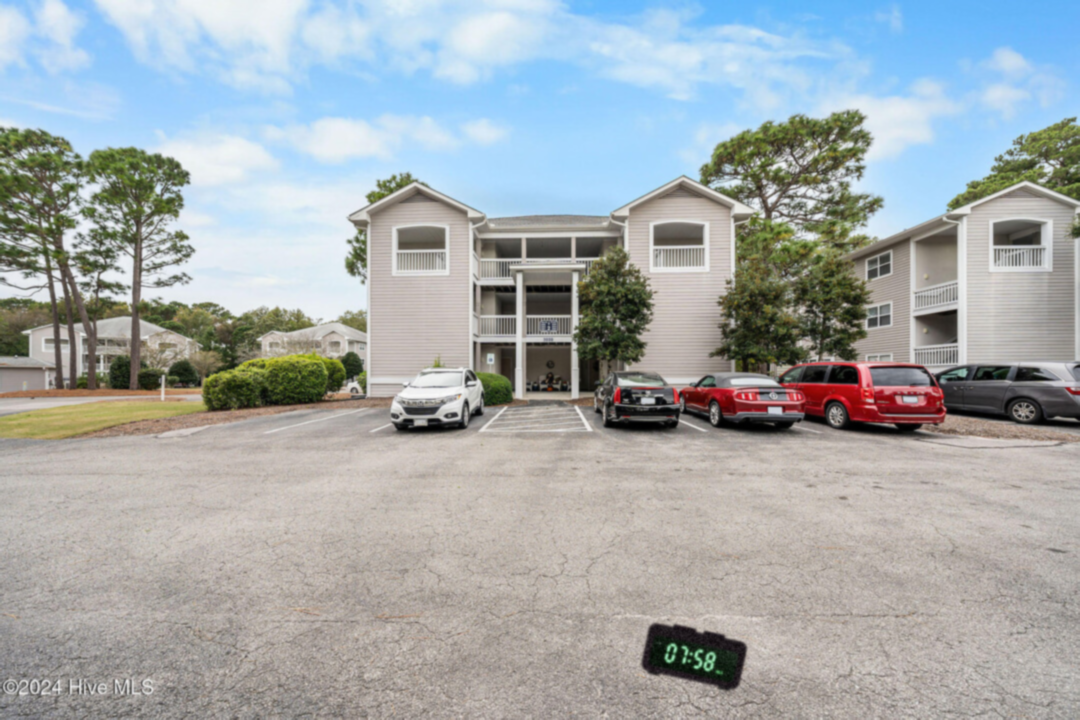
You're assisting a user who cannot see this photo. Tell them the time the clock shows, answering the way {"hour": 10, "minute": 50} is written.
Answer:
{"hour": 7, "minute": 58}
